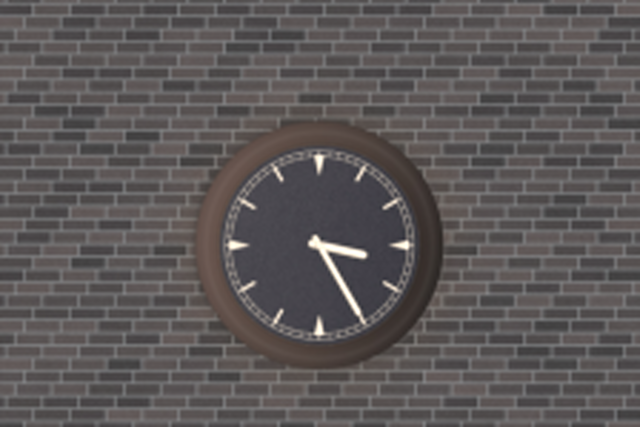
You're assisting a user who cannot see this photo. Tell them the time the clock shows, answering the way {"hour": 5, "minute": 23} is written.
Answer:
{"hour": 3, "minute": 25}
